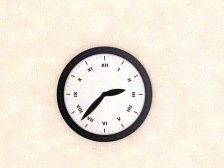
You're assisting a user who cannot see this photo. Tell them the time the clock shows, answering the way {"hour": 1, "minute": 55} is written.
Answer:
{"hour": 2, "minute": 37}
